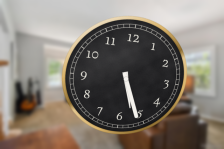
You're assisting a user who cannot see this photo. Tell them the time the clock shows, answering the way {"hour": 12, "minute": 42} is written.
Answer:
{"hour": 5, "minute": 26}
